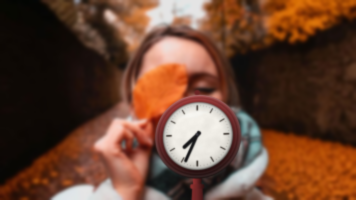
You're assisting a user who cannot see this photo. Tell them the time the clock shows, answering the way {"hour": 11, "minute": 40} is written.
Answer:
{"hour": 7, "minute": 34}
